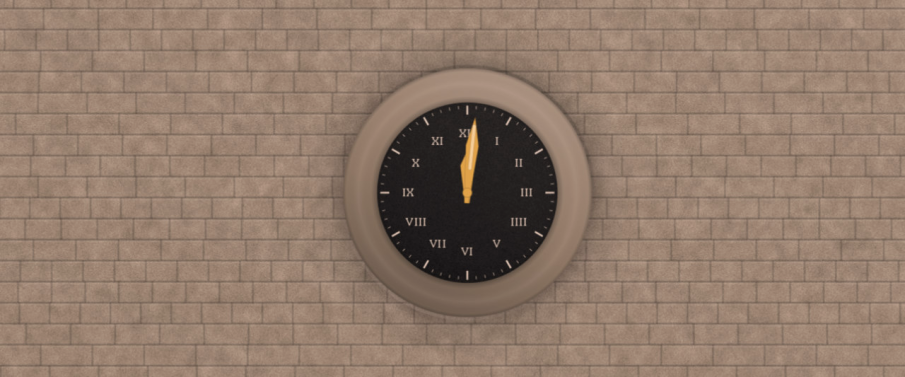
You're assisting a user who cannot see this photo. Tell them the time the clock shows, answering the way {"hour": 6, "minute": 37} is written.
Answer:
{"hour": 12, "minute": 1}
